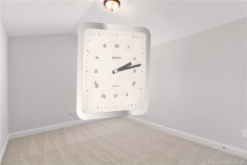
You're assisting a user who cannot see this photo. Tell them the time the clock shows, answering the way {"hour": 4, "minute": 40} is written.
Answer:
{"hour": 2, "minute": 13}
